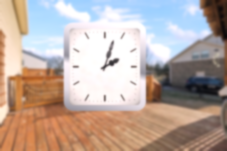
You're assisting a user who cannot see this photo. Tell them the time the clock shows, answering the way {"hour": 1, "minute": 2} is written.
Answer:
{"hour": 2, "minute": 3}
